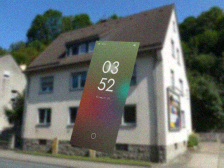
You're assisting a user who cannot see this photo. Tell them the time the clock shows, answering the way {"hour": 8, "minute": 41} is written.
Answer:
{"hour": 3, "minute": 52}
